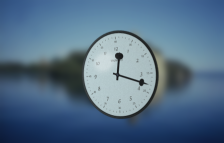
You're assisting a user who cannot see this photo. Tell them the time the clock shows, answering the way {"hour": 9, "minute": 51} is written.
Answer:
{"hour": 12, "minute": 18}
